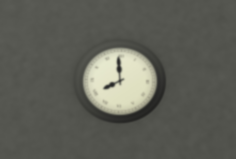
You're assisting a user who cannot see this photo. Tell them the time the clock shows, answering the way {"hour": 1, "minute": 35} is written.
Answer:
{"hour": 7, "minute": 59}
